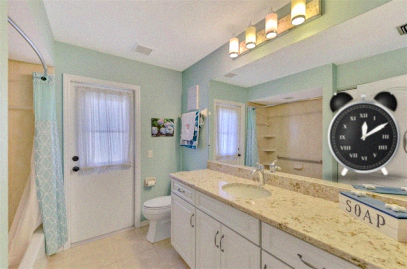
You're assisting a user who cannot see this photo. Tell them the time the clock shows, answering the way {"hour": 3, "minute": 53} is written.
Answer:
{"hour": 12, "minute": 10}
